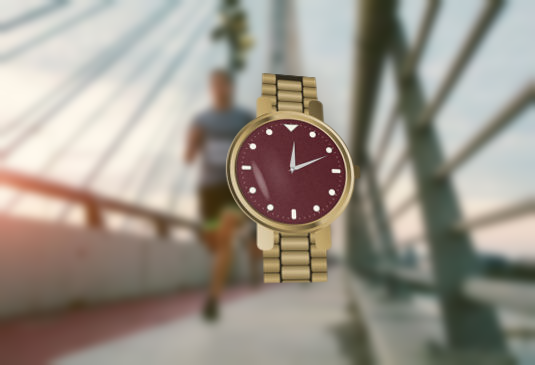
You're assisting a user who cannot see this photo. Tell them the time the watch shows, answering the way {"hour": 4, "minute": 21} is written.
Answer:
{"hour": 12, "minute": 11}
